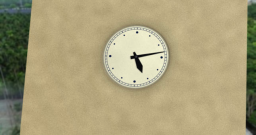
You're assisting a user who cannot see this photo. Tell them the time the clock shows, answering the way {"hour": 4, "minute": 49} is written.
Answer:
{"hour": 5, "minute": 13}
